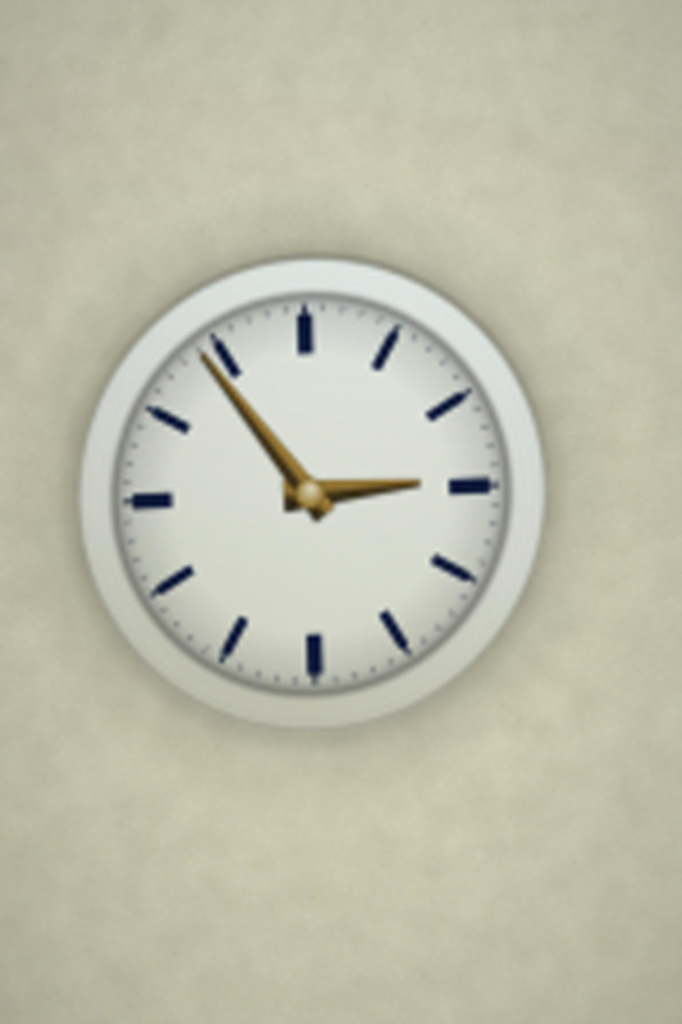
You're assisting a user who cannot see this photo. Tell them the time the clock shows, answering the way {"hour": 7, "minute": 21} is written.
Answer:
{"hour": 2, "minute": 54}
